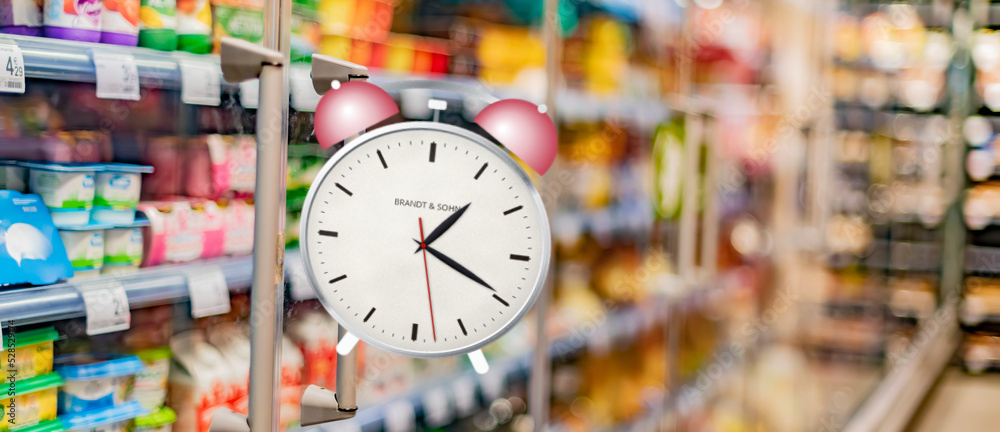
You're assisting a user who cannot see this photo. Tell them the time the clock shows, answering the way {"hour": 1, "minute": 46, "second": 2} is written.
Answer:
{"hour": 1, "minute": 19, "second": 28}
